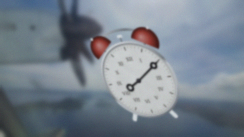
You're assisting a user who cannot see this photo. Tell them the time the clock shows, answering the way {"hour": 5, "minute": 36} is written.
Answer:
{"hour": 8, "minute": 10}
